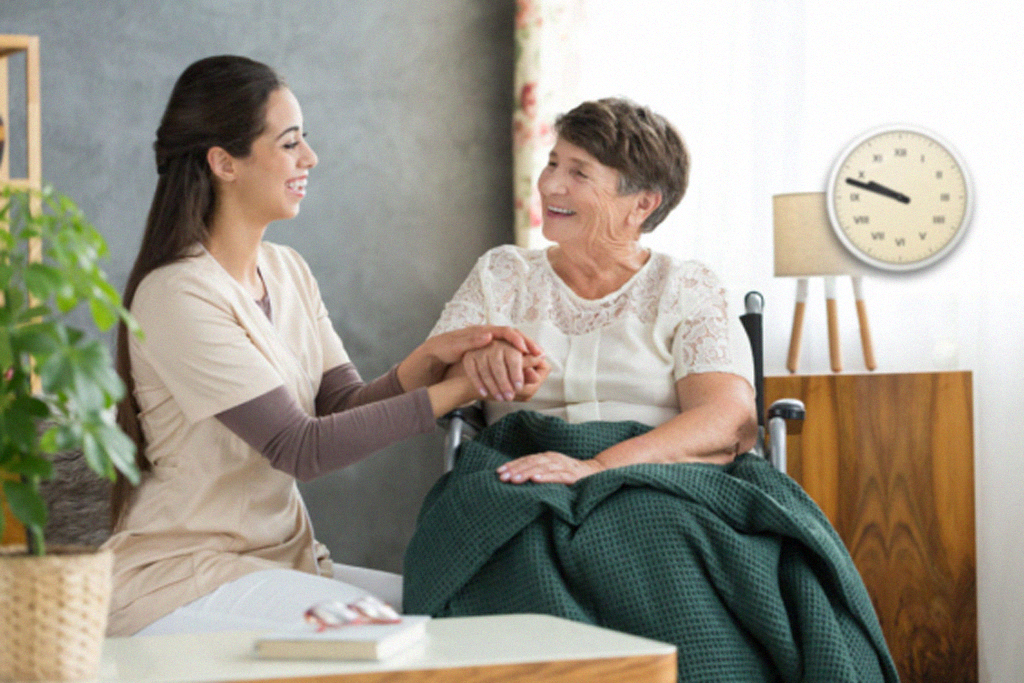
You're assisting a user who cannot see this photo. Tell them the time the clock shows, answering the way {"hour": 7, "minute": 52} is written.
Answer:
{"hour": 9, "minute": 48}
